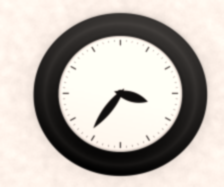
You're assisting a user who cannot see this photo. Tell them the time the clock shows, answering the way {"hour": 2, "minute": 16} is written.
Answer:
{"hour": 3, "minute": 36}
